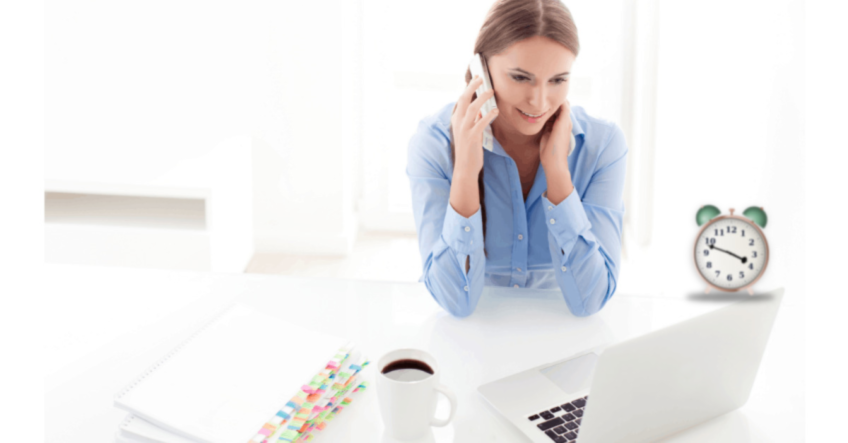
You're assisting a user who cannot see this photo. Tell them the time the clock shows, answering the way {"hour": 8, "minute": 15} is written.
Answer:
{"hour": 3, "minute": 48}
